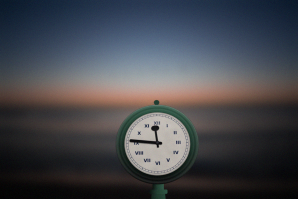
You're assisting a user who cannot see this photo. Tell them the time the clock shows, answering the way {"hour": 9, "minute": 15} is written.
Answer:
{"hour": 11, "minute": 46}
